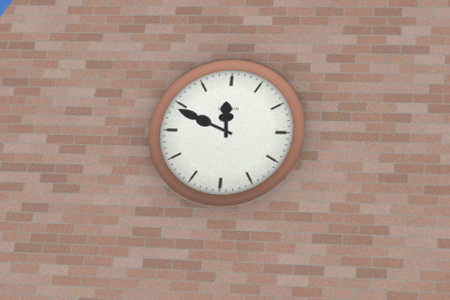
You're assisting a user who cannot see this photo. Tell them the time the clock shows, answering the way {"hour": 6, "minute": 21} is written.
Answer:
{"hour": 11, "minute": 49}
